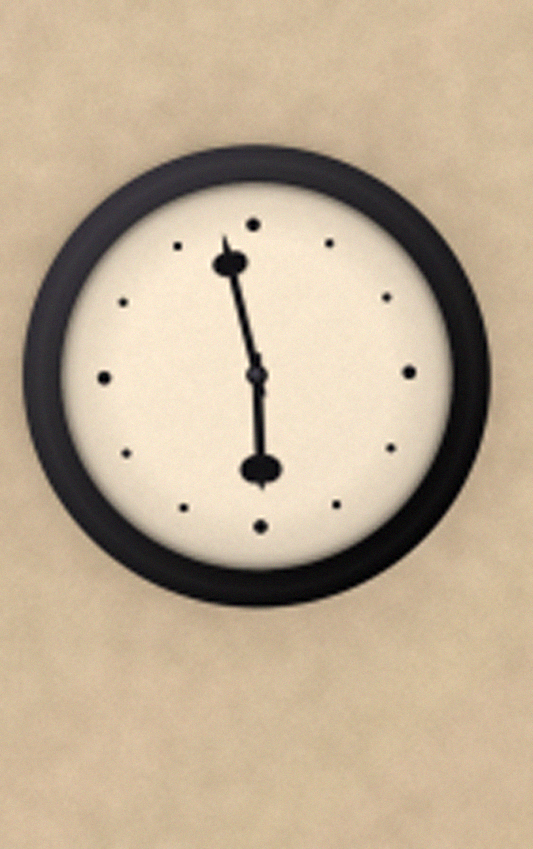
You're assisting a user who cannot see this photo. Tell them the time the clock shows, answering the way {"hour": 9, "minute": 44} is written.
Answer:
{"hour": 5, "minute": 58}
